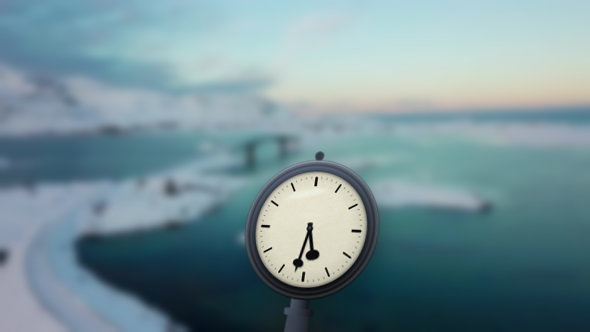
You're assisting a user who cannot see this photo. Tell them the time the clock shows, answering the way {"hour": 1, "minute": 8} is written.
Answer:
{"hour": 5, "minute": 32}
